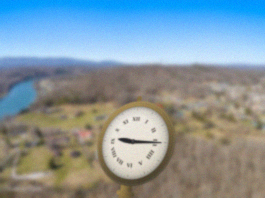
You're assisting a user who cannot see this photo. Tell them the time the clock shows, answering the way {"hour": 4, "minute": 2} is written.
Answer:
{"hour": 9, "minute": 15}
